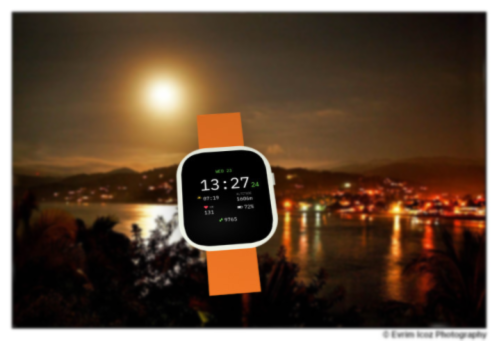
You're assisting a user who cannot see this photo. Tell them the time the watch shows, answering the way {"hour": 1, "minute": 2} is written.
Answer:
{"hour": 13, "minute": 27}
